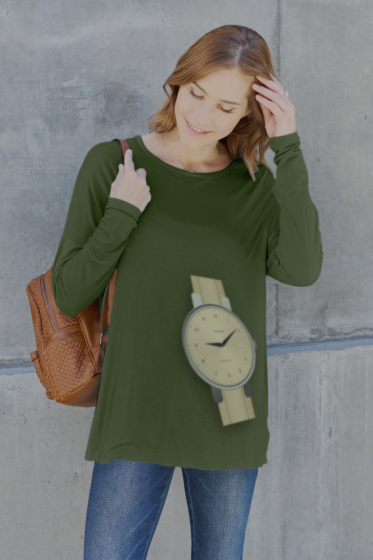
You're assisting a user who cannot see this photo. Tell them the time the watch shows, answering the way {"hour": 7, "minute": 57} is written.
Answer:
{"hour": 9, "minute": 9}
